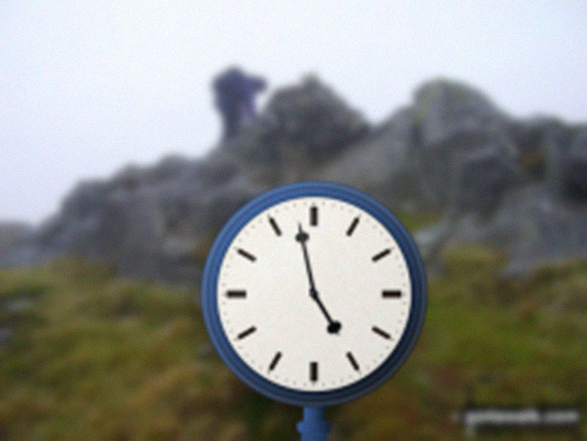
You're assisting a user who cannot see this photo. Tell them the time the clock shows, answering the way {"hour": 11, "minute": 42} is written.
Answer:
{"hour": 4, "minute": 58}
